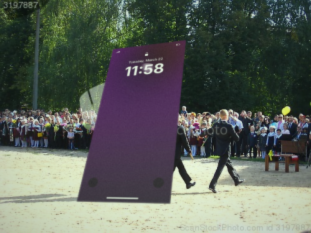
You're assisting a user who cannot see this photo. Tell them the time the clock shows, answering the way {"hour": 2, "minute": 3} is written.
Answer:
{"hour": 11, "minute": 58}
